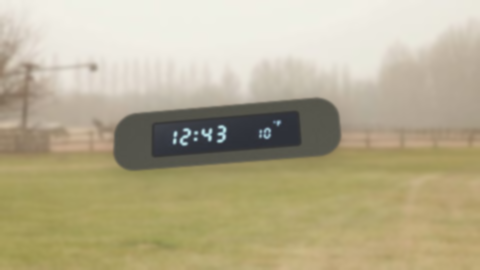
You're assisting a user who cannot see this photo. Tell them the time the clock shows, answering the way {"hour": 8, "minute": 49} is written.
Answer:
{"hour": 12, "minute": 43}
